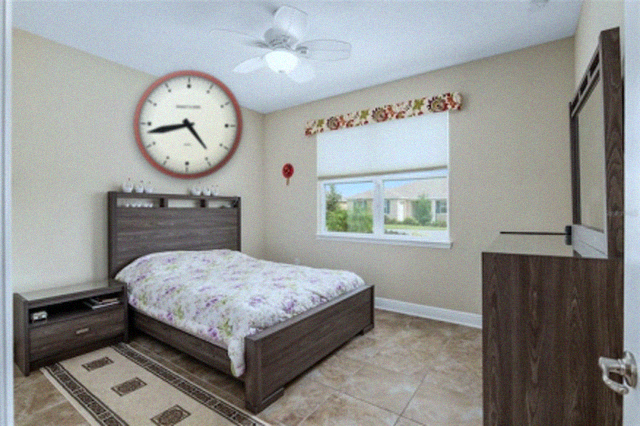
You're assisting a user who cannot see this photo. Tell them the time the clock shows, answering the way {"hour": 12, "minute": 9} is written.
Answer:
{"hour": 4, "minute": 43}
